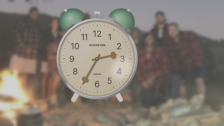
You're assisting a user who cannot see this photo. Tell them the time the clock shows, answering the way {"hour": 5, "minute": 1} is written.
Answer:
{"hour": 2, "minute": 35}
